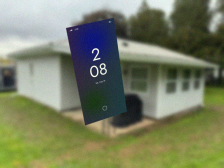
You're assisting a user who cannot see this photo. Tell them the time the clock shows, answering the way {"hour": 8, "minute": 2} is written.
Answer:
{"hour": 2, "minute": 8}
